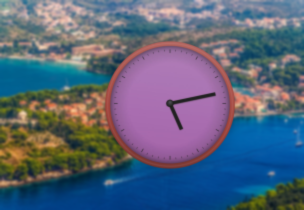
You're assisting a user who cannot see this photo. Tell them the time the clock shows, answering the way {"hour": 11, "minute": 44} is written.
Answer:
{"hour": 5, "minute": 13}
